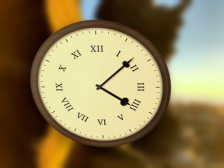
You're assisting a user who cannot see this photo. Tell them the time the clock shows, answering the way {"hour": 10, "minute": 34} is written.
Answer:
{"hour": 4, "minute": 8}
